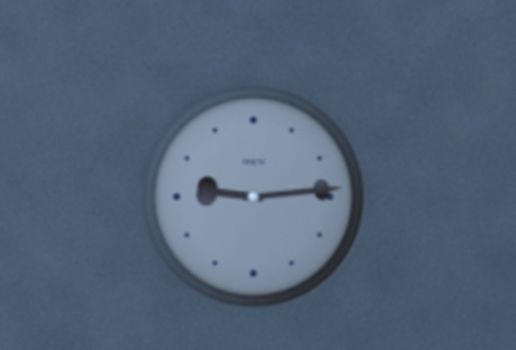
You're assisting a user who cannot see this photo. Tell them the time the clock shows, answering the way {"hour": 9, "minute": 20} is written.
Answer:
{"hour": 9, "minute": 14}
